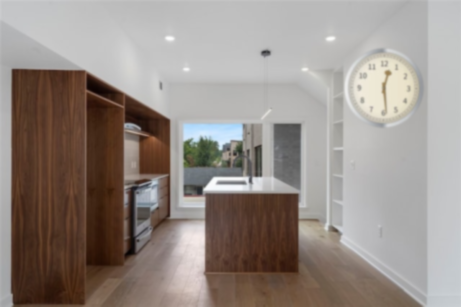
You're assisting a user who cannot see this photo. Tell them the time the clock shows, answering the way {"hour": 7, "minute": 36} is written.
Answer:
{"hour": 12, "minute": 29}
